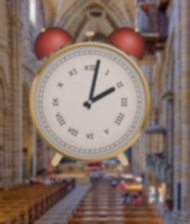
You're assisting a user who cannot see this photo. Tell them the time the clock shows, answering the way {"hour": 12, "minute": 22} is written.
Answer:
{"hour": 2, "minute": 2}
